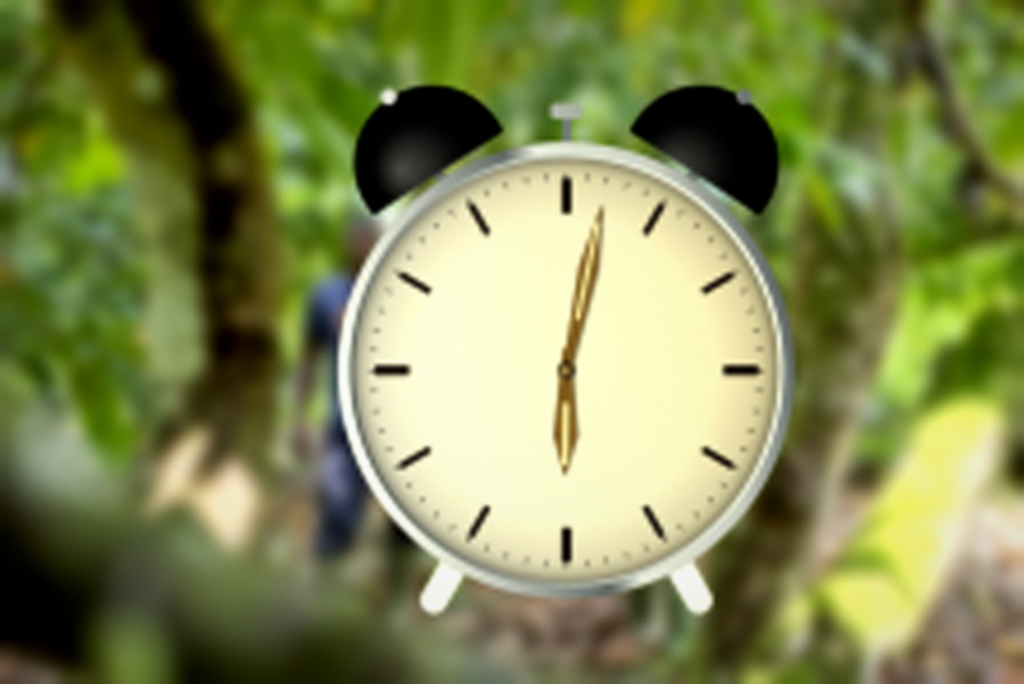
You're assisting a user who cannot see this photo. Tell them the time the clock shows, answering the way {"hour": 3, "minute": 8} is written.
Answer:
{"hour": 6, "minute": 2}
